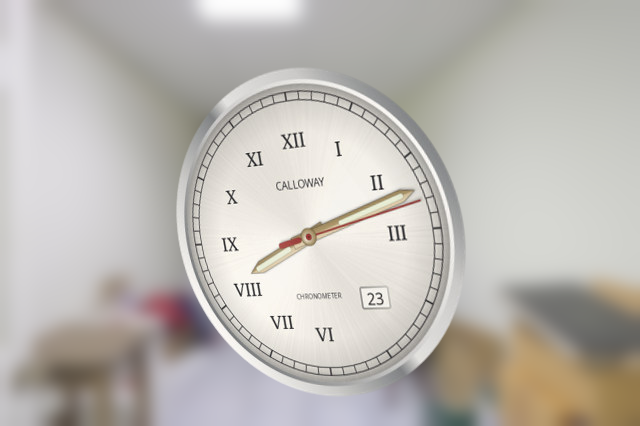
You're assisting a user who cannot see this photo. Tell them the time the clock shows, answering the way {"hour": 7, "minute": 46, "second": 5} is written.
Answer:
{"hour": 8, "minute": 12, "second": 13}
